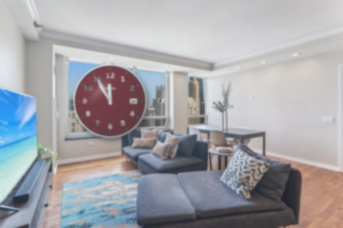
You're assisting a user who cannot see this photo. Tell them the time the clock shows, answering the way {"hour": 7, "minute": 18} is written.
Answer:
{"hour": 11, "minute": 55}
